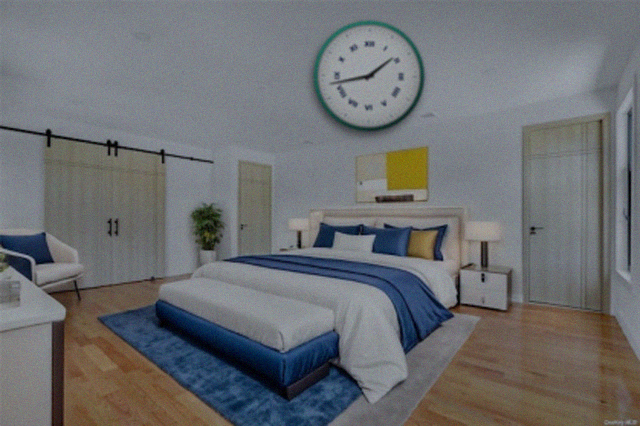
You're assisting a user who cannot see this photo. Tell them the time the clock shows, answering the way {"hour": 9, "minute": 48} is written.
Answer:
{"hour": 1, "minute": 43}
